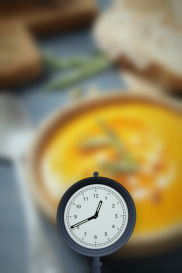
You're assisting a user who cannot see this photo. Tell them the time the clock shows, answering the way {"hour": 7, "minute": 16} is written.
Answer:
{"hour": 12, "minute": 41}
